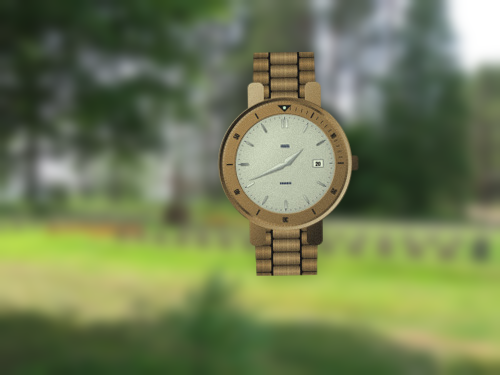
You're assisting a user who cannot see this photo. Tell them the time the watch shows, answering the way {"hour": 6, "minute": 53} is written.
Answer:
{"hour": 1, "minute": 41}
